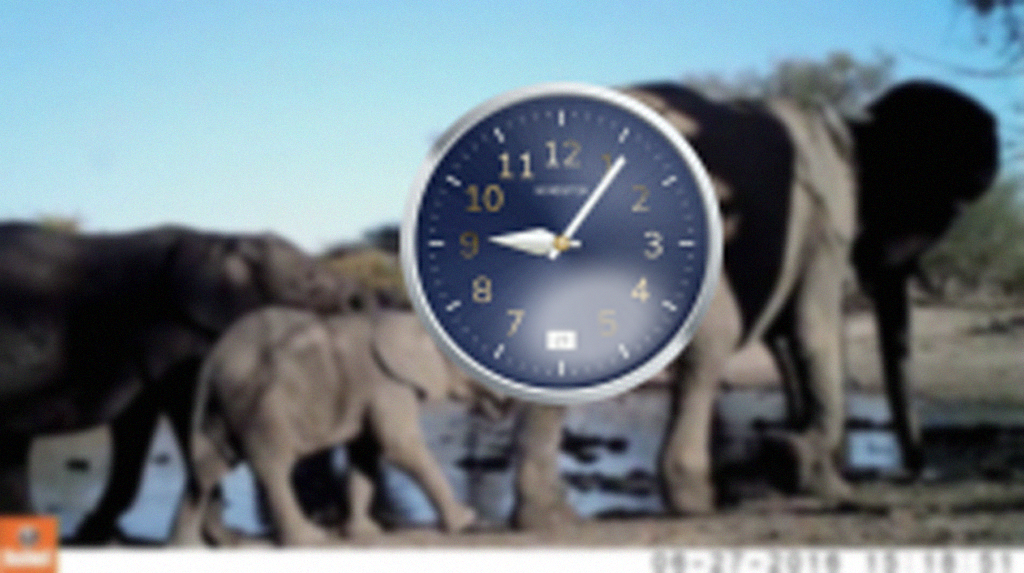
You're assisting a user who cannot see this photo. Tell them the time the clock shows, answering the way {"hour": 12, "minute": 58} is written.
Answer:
{"hour": 9, "minute": 6}
